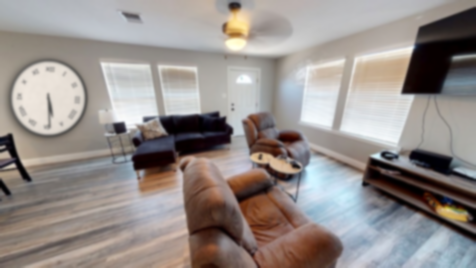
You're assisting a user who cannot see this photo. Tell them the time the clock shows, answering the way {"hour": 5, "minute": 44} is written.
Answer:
{"hour": 5, "minute": 29}
